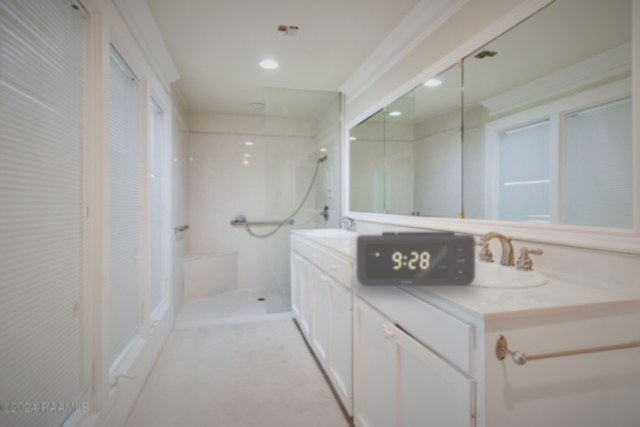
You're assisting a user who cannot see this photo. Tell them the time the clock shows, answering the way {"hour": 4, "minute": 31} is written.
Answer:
{"hour": 9, "minute": 28}
